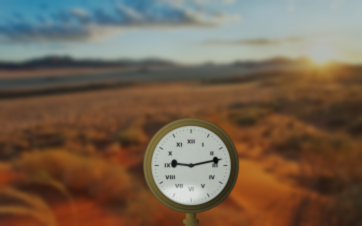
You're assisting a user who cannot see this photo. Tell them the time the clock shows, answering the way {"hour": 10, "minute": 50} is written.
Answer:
{"hour": 9, "minute": 13}
